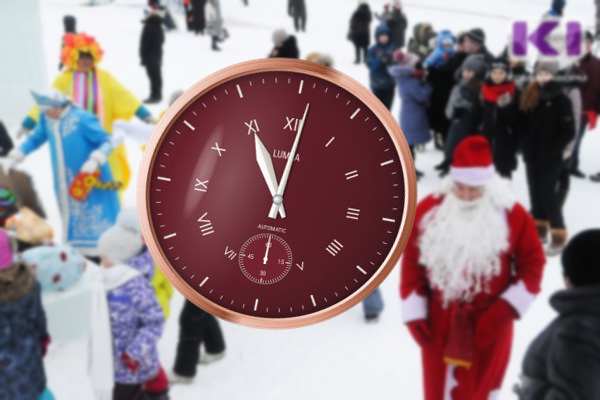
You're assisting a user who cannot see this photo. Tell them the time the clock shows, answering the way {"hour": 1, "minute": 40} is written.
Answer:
{"hour": 11, "minute": 1}
